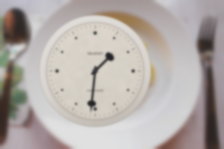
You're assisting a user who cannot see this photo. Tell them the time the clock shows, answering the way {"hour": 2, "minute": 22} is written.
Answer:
{"hour": 1, "minute": 31}
